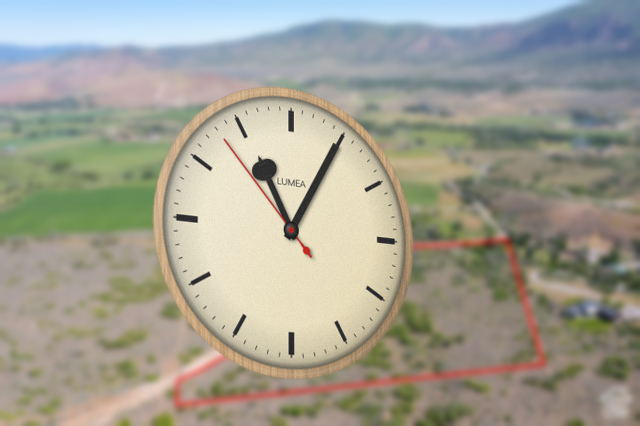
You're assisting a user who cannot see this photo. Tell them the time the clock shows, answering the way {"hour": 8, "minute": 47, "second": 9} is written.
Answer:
{"hour": 11, "minute": 4, "second": 53}
